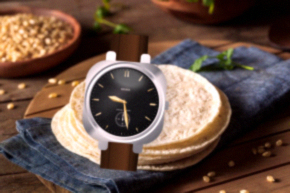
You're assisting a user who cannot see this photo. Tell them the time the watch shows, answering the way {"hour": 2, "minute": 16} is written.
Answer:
{"hour": 9, "minute": 28}
